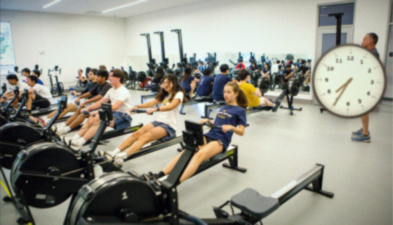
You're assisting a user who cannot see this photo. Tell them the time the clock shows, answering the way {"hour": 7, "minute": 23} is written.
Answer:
{"hour": 7, "minute": 35}
